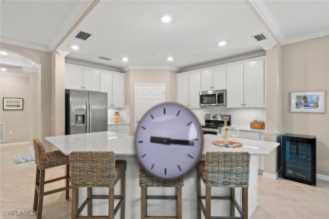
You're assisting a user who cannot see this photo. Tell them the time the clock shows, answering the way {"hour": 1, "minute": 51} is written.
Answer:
{"hour": 9, "minute": 16}
